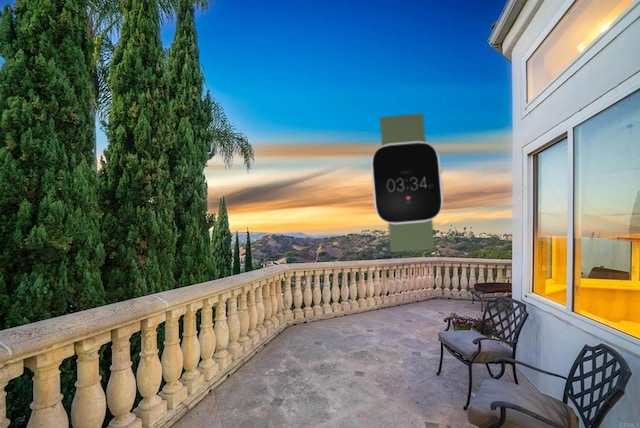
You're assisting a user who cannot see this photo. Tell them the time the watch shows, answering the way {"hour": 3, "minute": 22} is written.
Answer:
{"hour": 3, "minute": 34}
